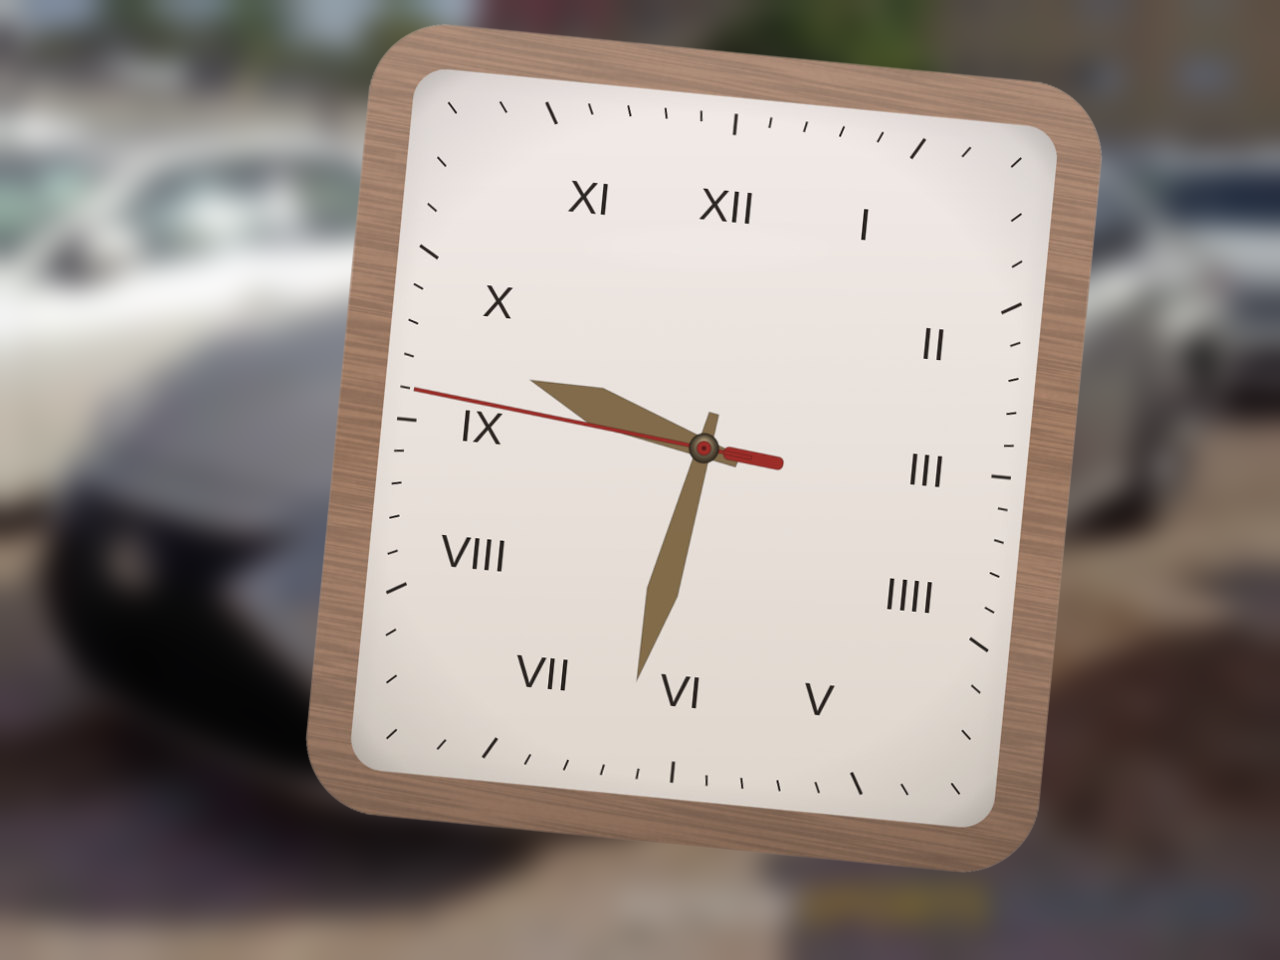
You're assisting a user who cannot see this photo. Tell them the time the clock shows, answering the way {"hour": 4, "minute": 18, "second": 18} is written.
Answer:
{"hour": 9, "minute": 31, "second": 46}
